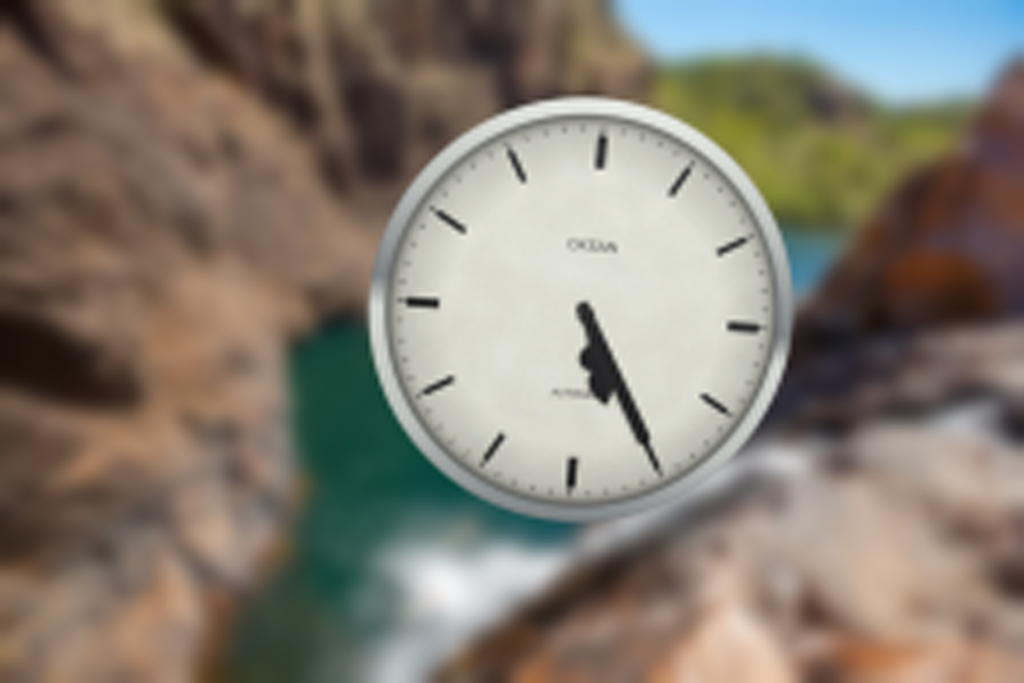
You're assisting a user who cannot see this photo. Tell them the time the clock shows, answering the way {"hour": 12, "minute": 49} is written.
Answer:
{"hour": 5, "minute": 25}
